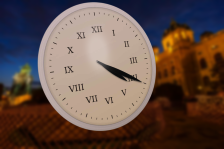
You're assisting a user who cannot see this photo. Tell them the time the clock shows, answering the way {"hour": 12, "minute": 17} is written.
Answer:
{"hour": 4, "minute": 20}
